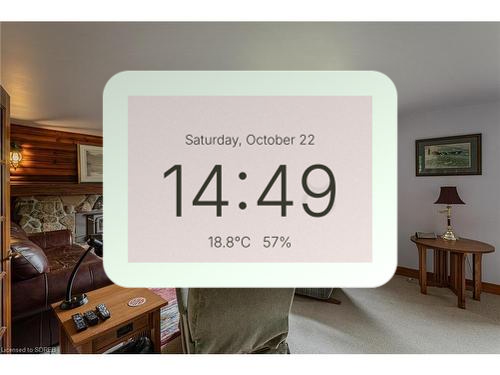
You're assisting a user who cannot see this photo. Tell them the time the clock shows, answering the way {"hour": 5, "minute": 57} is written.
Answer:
{"hour": 14, "minute": 49}
